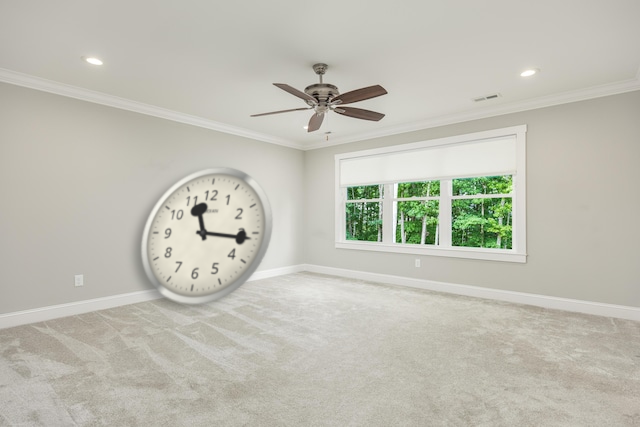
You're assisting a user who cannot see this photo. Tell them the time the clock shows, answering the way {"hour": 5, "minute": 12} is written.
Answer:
{"hour": 11, "minute": 16}
